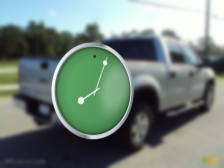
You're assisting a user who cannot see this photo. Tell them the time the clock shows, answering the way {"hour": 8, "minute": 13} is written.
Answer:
{"hour": 8, "minute": 4}
